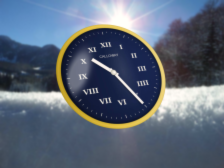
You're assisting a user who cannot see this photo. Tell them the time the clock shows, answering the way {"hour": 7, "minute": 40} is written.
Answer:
{"hour": 10, "minute": 25}
